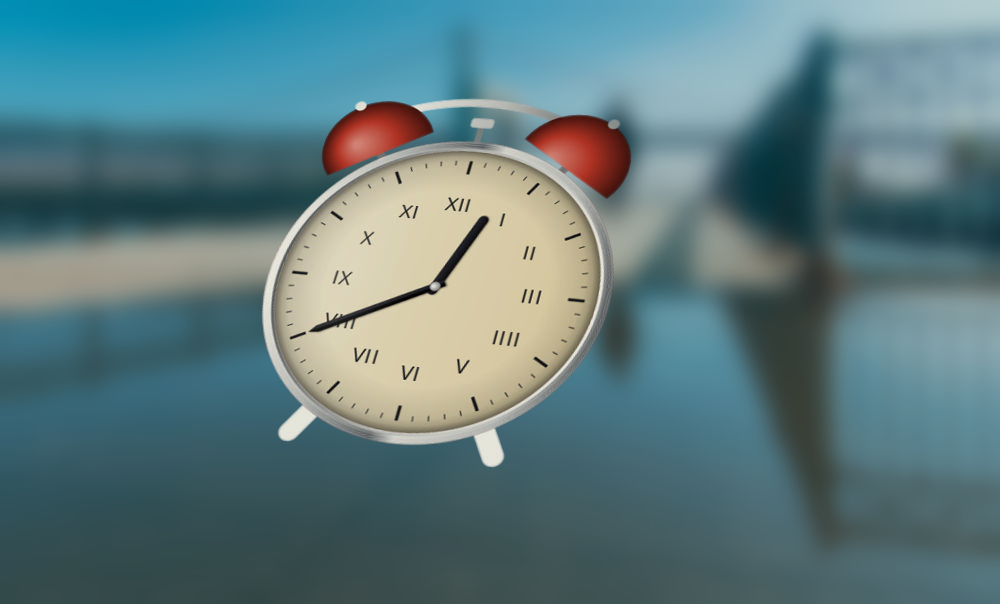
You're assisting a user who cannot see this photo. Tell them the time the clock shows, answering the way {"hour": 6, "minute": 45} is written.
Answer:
{"hour": 12, "minute": 40}
